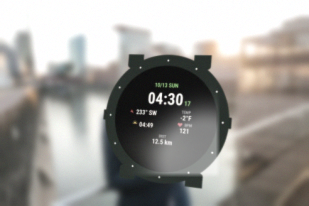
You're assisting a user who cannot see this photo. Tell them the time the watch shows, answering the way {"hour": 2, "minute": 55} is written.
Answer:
{"hour": 4, "minute": 30}
